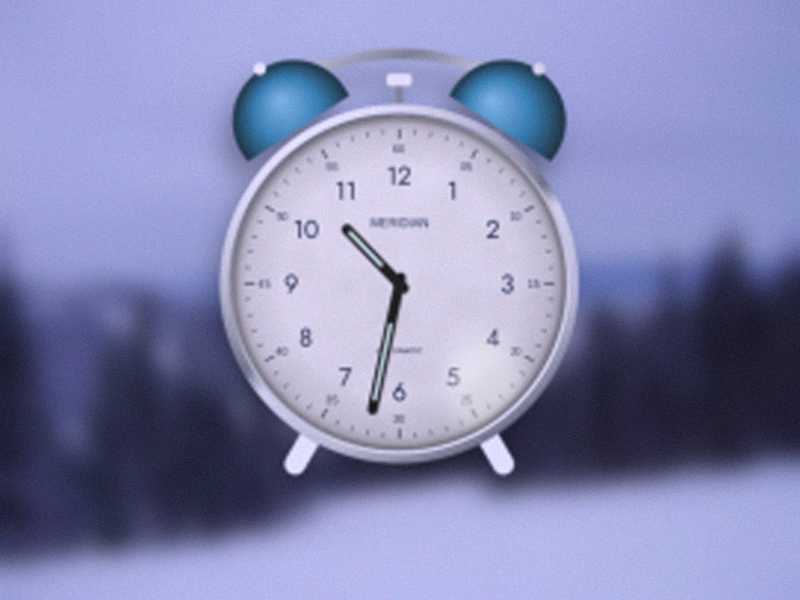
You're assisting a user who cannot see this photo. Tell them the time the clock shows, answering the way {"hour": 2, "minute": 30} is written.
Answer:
{"hour": 10, "minute": 32}
